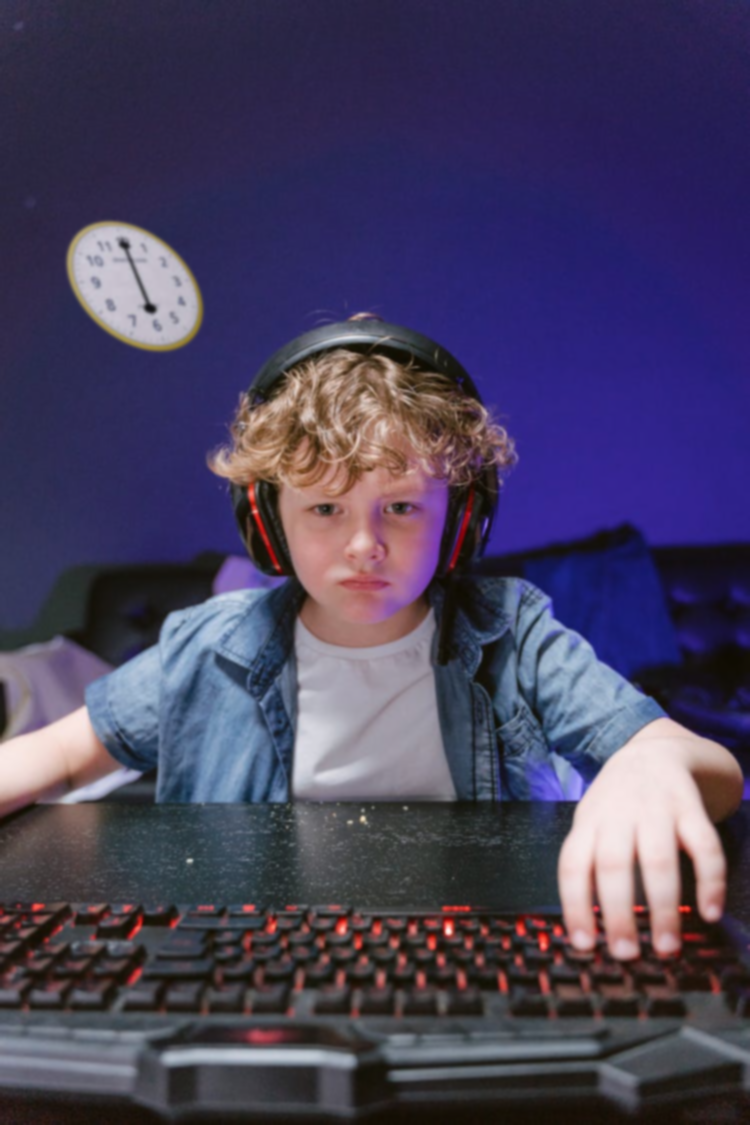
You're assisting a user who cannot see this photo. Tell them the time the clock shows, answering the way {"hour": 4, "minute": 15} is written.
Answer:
{"hour": 6, "minute": 0}
